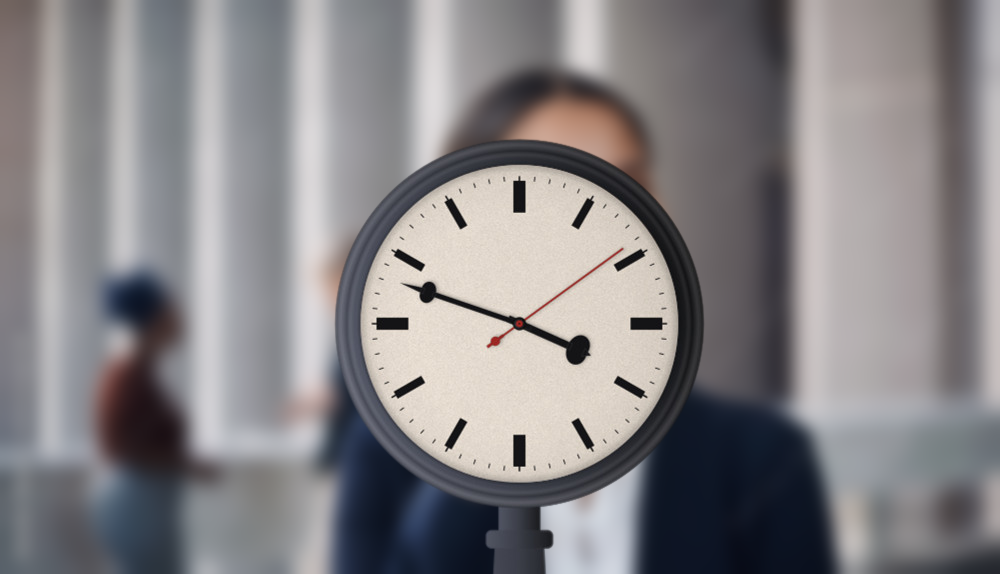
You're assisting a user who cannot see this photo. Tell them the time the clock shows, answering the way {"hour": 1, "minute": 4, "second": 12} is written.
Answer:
{"hour": 3, "minute": 48, "second": 9}
